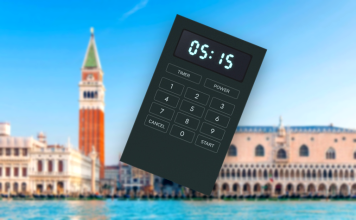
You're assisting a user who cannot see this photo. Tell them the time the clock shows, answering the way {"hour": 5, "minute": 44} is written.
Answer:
{"hour": 5, "minute": 15}
